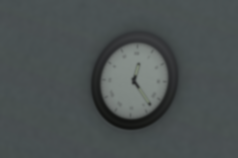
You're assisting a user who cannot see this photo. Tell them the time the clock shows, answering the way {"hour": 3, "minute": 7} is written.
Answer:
{"hour": 12, "minute": 23}
